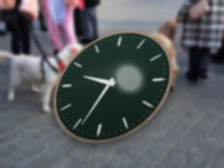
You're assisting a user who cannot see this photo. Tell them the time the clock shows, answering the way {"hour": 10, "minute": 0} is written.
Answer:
{"hour": 9, "minute": 34}
